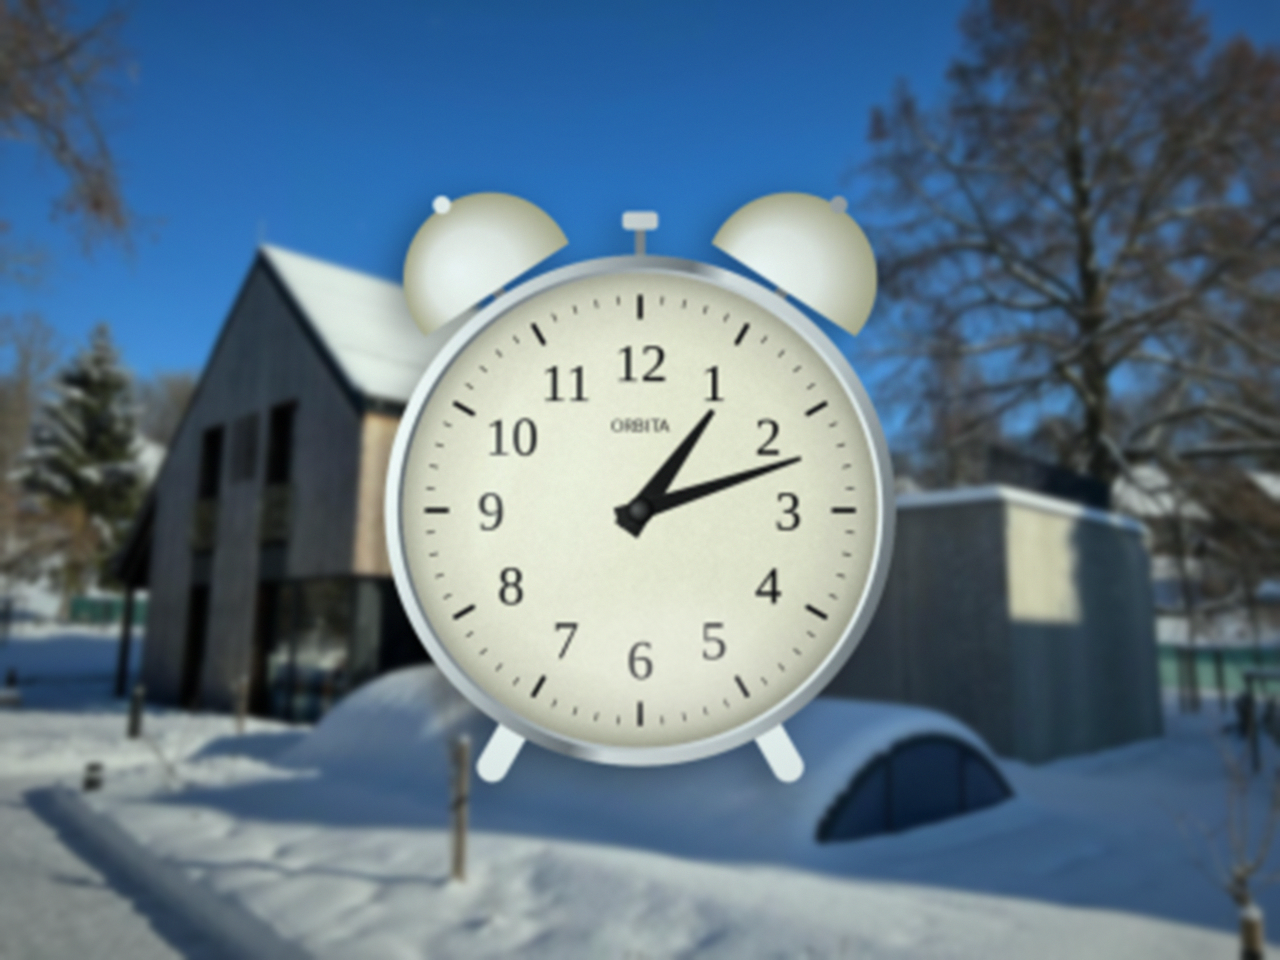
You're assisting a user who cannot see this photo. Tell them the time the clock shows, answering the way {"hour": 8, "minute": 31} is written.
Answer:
{"hour": 1, "minute": 12}
